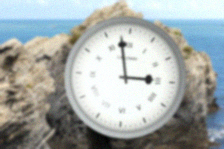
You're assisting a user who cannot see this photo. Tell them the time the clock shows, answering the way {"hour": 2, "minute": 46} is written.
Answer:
{"hour": 2, "minute": 58}
